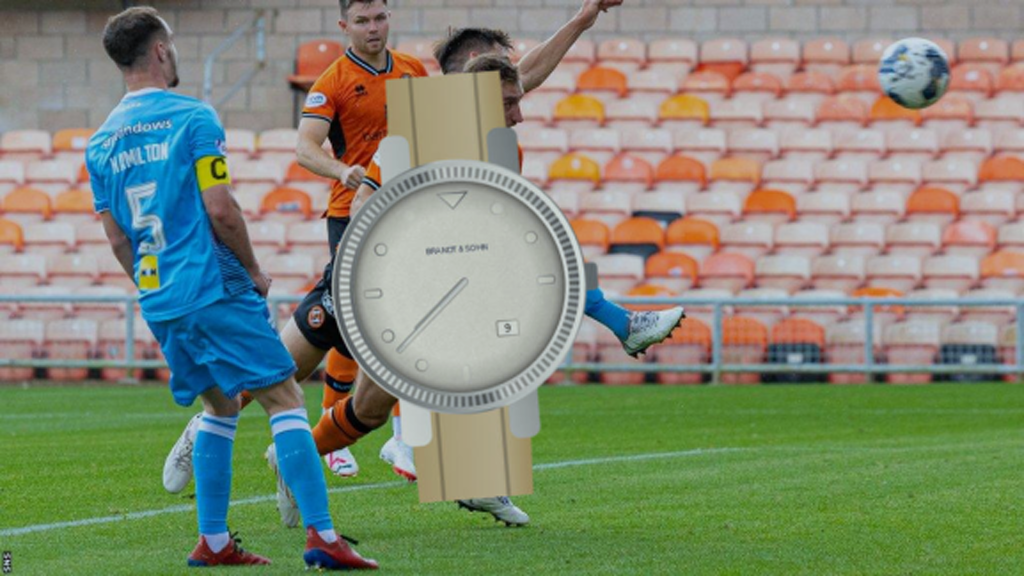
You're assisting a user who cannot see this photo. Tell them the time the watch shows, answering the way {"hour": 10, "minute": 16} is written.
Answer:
{"hour": 7, "minute": 38}
